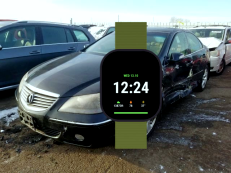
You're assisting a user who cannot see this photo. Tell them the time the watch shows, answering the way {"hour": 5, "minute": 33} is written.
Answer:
{"hour": 12, "minute": 24}
